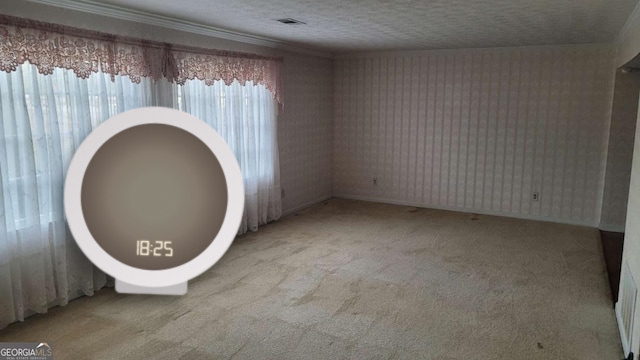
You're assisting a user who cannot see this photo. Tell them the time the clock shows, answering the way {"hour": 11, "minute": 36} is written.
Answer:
{"hour": 18, "minute": 25}
